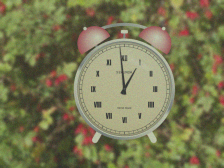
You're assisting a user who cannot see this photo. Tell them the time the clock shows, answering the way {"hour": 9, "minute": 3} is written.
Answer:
{"hour": 12, "minute": 59}
